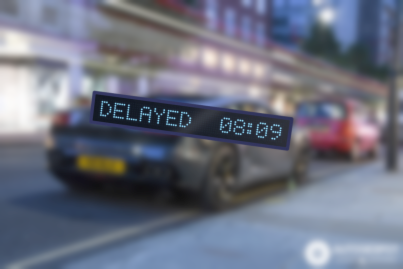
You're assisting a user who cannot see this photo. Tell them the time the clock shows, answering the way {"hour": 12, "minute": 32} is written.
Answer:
{"hour": 8, "minute": 9}
